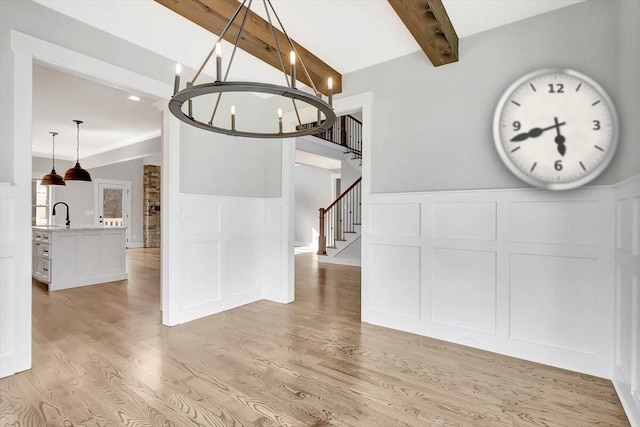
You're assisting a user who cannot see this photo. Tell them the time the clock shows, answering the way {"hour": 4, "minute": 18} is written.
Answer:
{"hour": 5, "minute": 42}
